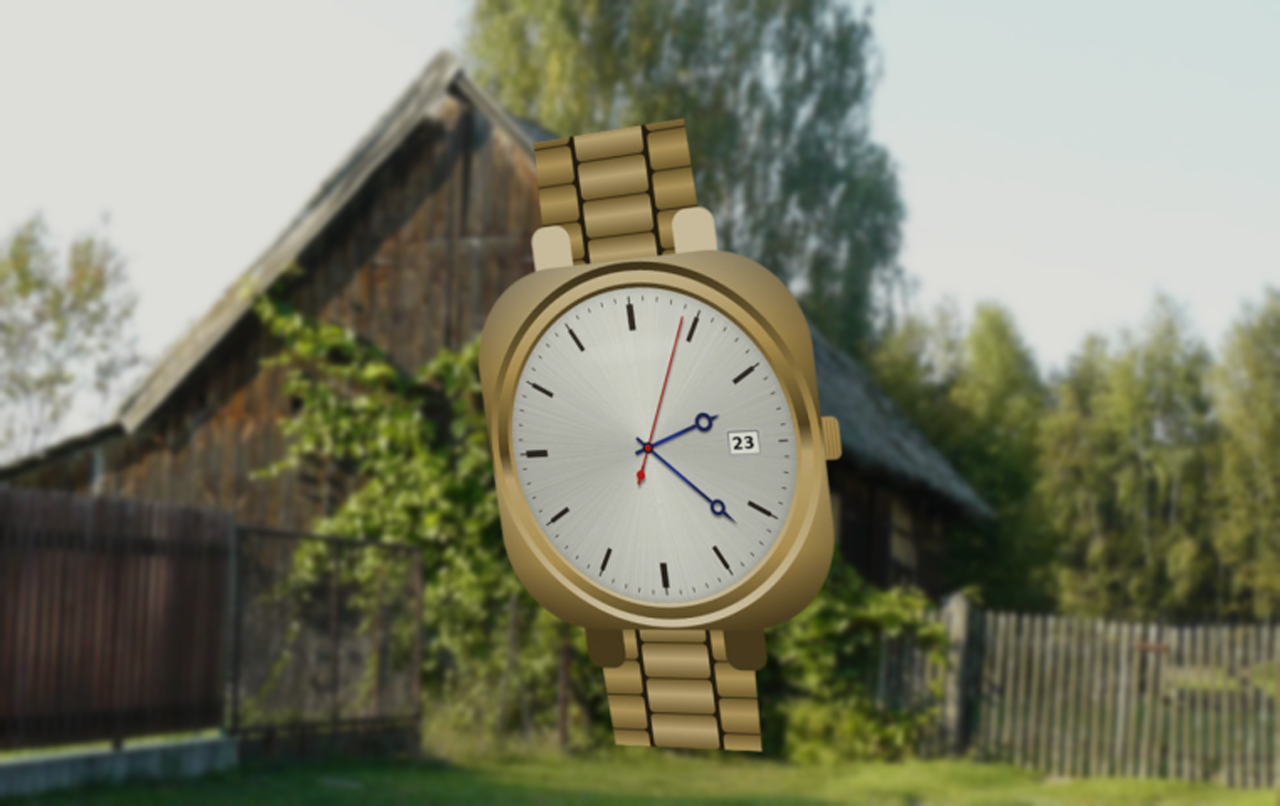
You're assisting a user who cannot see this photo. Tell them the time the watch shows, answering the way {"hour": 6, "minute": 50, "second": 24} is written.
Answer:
{"hour": 2, "minute": 22, "second": 4}
